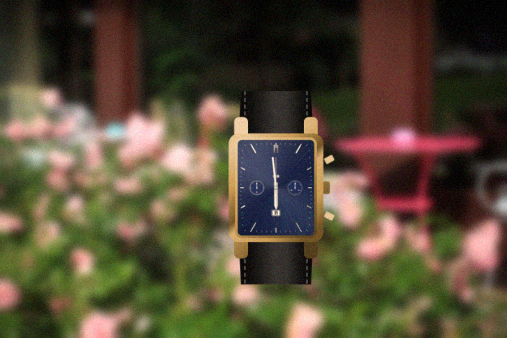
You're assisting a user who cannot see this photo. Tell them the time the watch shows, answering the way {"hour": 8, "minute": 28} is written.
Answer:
{"hour": 5, "minute": 59}
